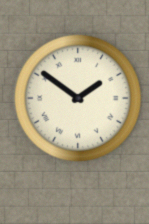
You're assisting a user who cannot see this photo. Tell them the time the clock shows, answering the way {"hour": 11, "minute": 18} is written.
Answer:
{"hour": 1, "minute": 51}
